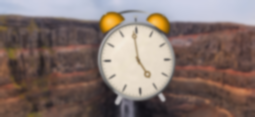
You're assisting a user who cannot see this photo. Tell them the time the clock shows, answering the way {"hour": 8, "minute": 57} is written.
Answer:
{"hour": 4, "minute": 59}
